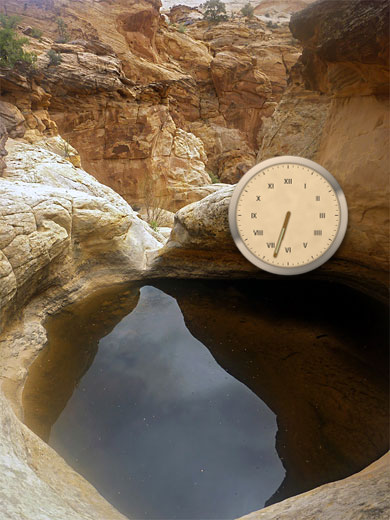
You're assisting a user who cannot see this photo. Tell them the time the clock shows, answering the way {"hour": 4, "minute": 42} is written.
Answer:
{"hour": 6, "minute": 33}
